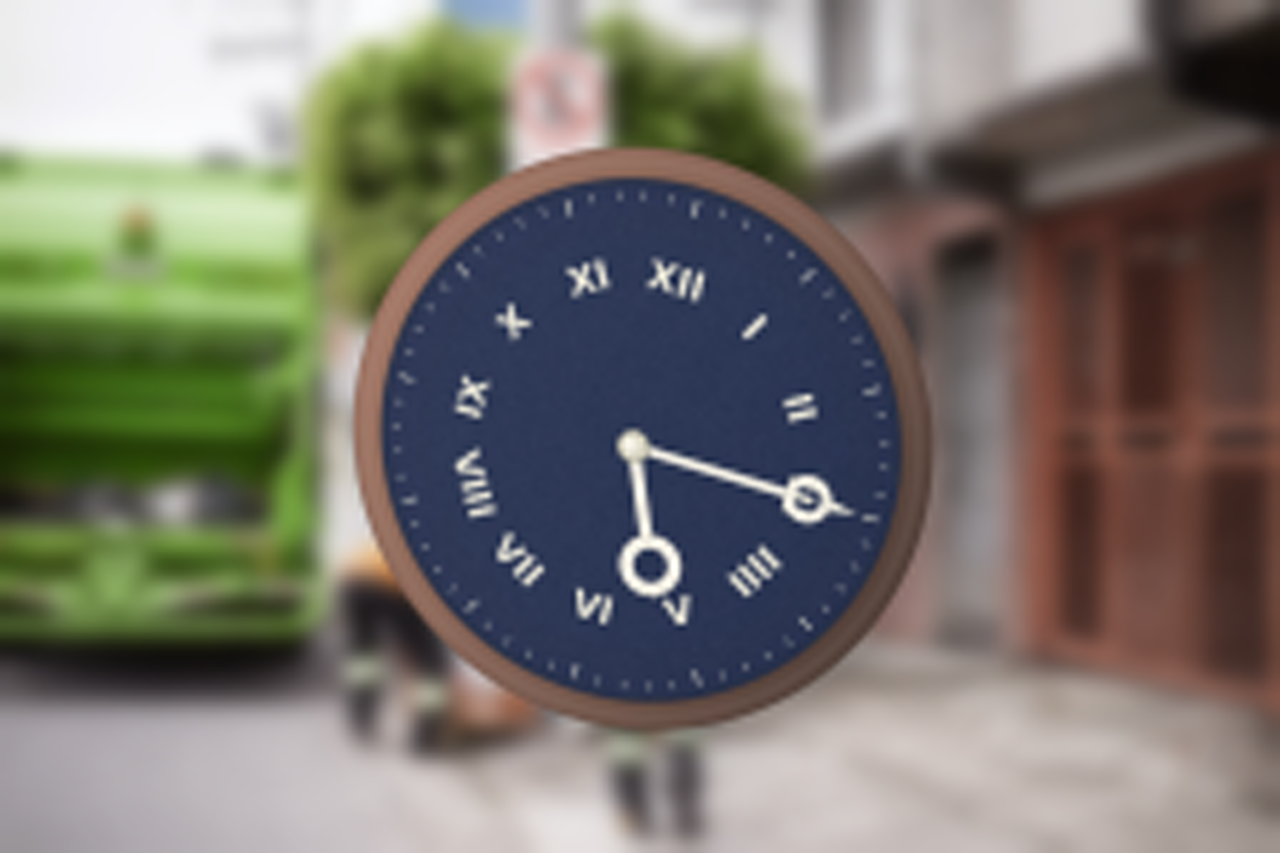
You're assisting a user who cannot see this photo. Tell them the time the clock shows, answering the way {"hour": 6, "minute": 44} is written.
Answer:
{"hour": 5, "minute": 15}
